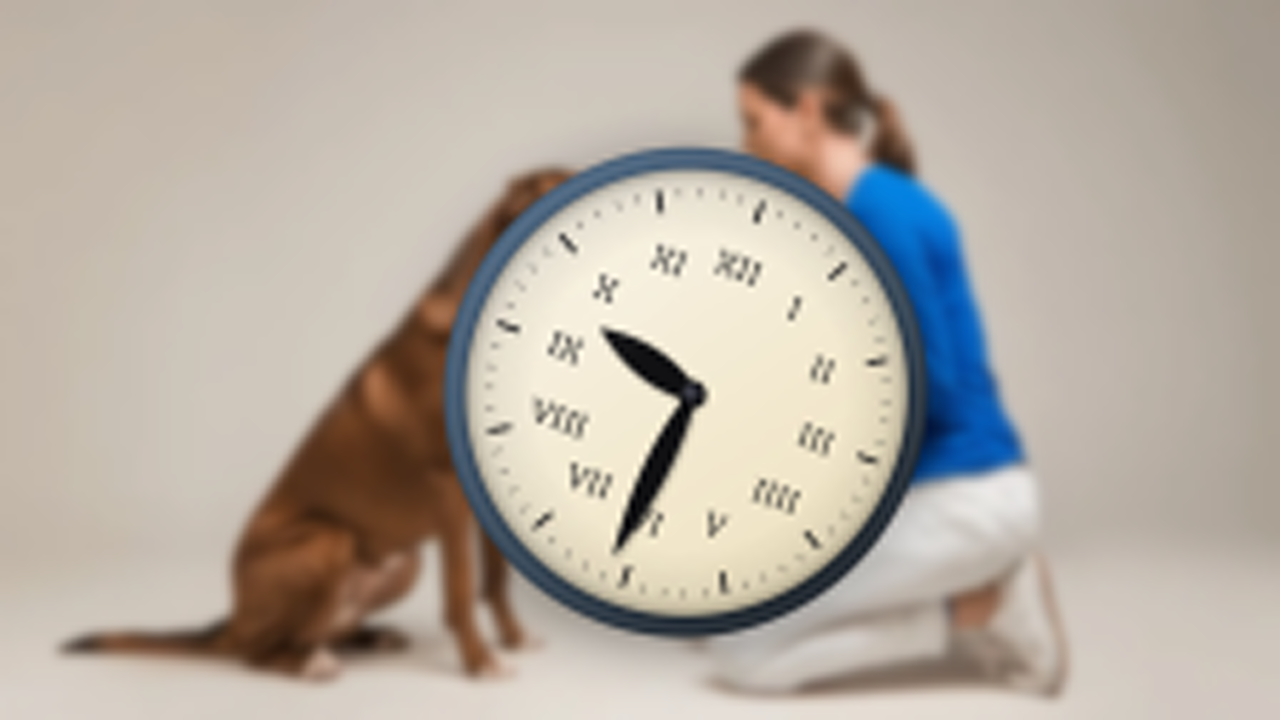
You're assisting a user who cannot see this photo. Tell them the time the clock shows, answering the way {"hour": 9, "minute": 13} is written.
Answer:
{"hour": 9, "minute": 31}
